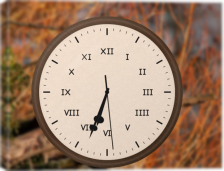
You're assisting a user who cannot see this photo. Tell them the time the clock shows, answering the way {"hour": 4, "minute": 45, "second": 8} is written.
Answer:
{"hour": 6, "minute": 33, "second": 29}
